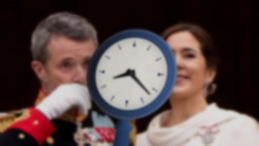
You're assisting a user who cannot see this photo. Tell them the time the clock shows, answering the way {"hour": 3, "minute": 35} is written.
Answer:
{"hour": 8, "minute": 22}
